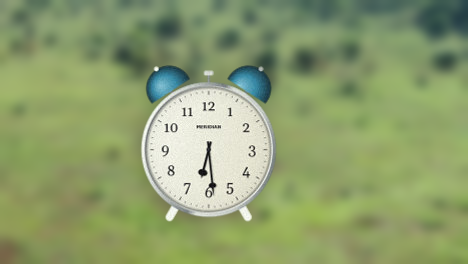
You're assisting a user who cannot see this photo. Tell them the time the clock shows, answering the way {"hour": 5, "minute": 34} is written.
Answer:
{"hour": 6, "minute": 29}
